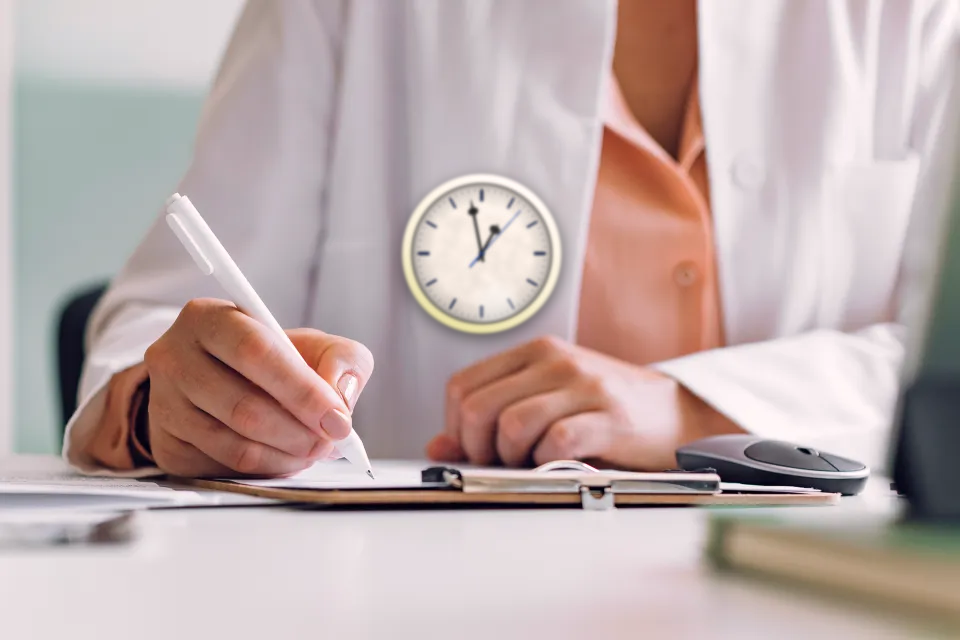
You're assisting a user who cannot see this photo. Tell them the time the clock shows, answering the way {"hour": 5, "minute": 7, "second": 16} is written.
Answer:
{"hour": 12, "minute": 58, "second": 7}
